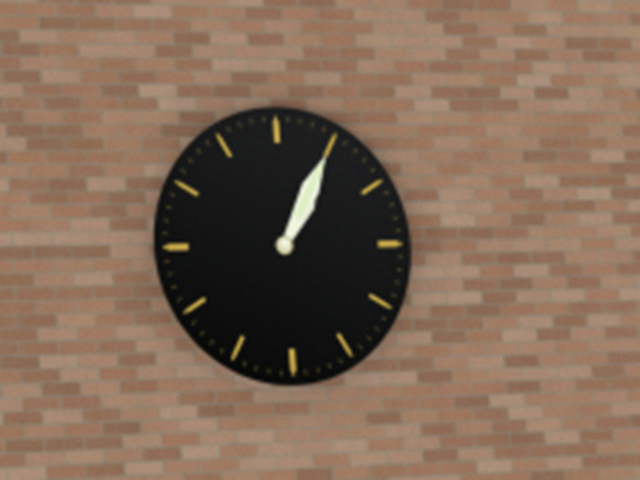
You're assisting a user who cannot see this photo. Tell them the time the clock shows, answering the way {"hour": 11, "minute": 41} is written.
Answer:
{"hour": 1, "minute": 5}
